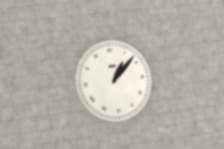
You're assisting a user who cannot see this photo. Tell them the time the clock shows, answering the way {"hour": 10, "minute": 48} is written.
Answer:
{"hour": 1, "minute": 8}
